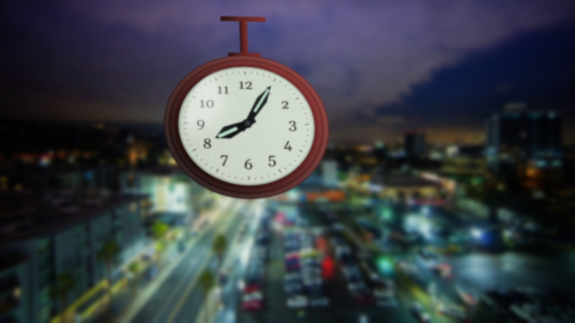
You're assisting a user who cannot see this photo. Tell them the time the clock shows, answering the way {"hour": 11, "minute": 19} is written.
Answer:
{"hour": 8, "minute": 5}
